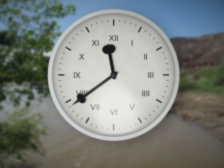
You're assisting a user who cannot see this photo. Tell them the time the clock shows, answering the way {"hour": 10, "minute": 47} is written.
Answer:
{"hour": 11, "minute": 39}
